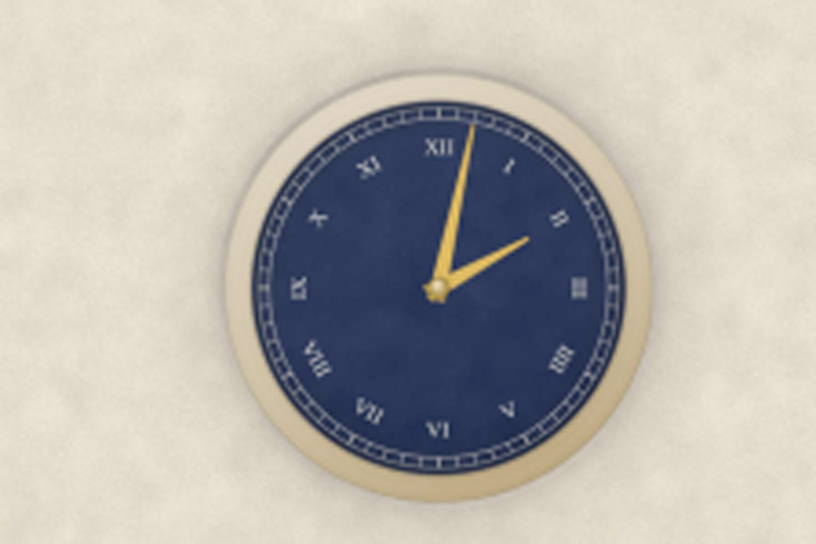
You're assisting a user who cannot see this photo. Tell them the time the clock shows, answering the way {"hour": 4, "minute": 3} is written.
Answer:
{"hour": 2, "minute": 2}
